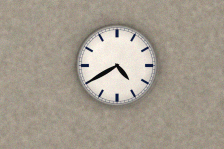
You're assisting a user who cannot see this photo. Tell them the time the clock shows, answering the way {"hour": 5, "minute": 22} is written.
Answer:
{"hour": 4, "minute": 40}
